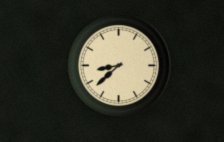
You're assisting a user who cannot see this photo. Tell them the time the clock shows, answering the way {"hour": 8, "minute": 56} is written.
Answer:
{"hour": 8, "minute": 38}
